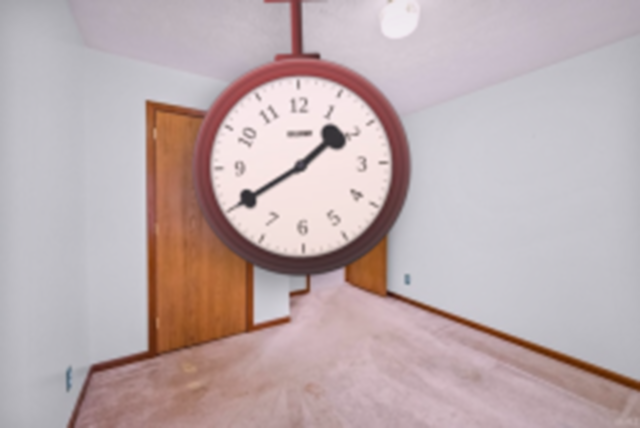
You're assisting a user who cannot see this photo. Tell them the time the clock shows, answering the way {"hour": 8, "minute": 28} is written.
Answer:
{"hour": 1, "minute": 40}
